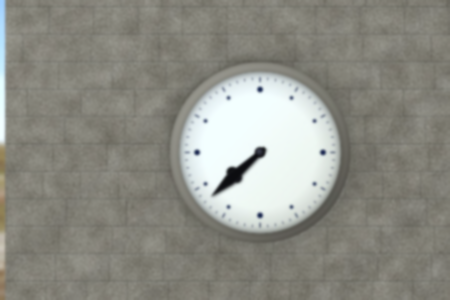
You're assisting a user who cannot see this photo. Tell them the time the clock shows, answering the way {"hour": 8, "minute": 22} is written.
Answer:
{"hour": 7, "minute": 38}
